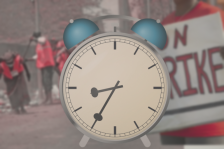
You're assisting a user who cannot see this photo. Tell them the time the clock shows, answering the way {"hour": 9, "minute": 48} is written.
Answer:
{"hour": 8, "minute": 35}
